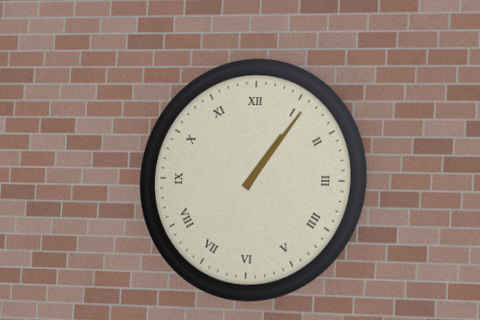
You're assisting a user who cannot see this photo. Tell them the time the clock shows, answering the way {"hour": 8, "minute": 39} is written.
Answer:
{"hour": 1, "minute": 6}
